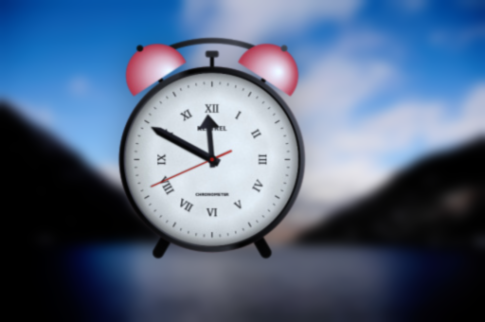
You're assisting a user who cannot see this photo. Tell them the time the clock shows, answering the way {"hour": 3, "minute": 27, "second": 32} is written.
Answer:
{"hour": 11, "minute": 49, "second": 41}
